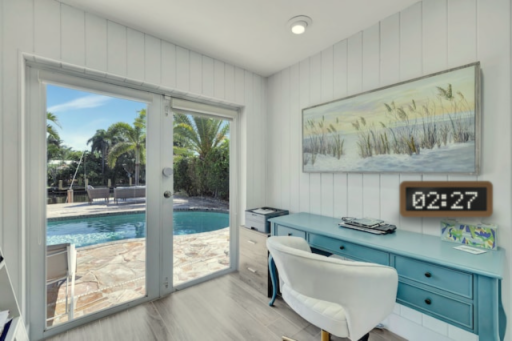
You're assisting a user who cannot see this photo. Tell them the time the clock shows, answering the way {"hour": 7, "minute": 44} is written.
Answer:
{"hour": 2, "minute": 27}
